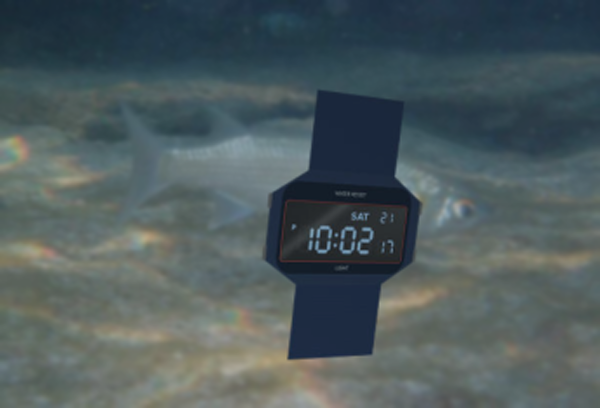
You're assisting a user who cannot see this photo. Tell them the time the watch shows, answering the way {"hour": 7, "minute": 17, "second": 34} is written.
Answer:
{"hour": 10, "minute": 2, "second": 17}
